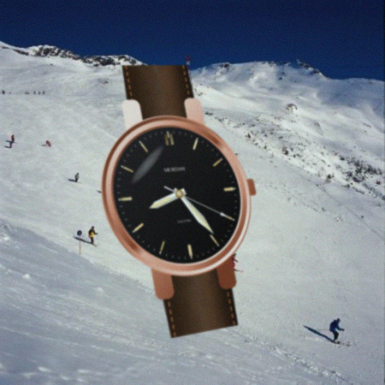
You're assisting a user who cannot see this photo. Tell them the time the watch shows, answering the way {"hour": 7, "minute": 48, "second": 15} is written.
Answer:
{"hour": 8, "minute": 24, "second": 20}
